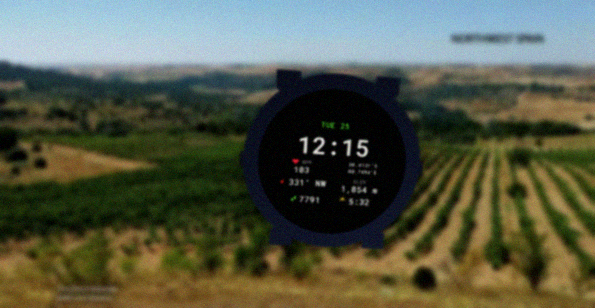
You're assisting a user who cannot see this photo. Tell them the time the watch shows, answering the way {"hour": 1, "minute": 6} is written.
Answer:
{"hour": 12, "minute": 15}
